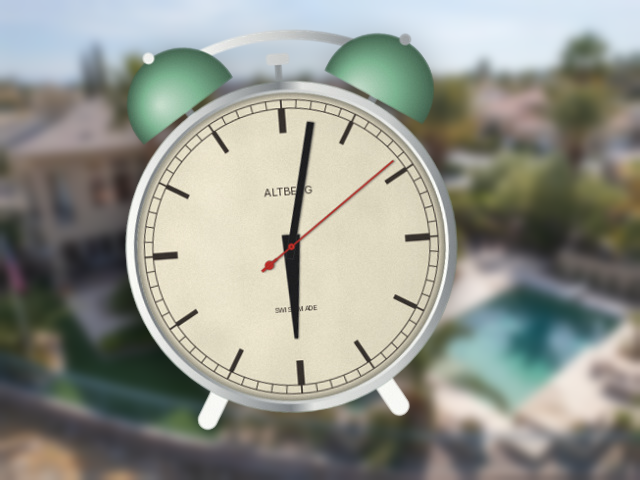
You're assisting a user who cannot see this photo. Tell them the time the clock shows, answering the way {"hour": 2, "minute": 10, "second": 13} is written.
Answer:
{"hour": 6, "minute": 2, "second": 9}
